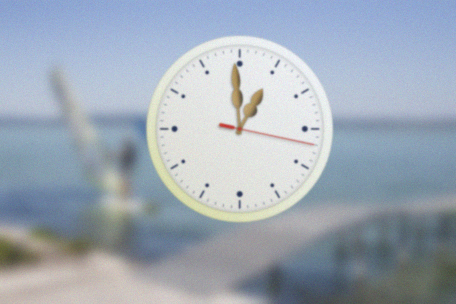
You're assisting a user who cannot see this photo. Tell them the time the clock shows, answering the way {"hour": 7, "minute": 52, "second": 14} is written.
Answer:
{"hour": 12, "minute": 59, "second": 17}
